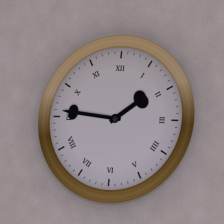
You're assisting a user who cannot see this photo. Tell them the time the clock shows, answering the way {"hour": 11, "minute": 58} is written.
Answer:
{"hour": 1, "minute": 46}
